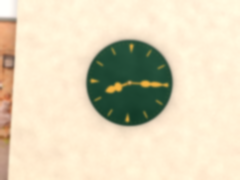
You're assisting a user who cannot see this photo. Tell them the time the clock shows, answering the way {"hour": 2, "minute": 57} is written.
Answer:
{"hour": 8, "minute": 15}
